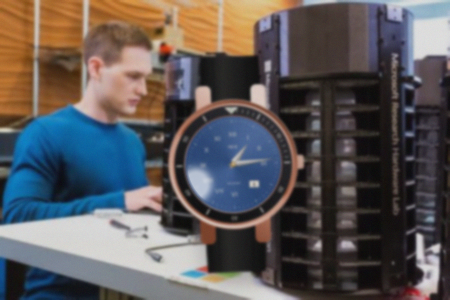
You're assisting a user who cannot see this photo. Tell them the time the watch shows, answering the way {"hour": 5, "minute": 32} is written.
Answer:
{"hour": 1, "minute": 14}
